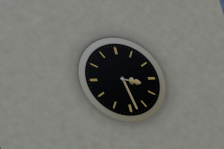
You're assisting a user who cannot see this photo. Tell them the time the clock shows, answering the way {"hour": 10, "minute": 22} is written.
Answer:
{"hour": 3, "minute": 28}
